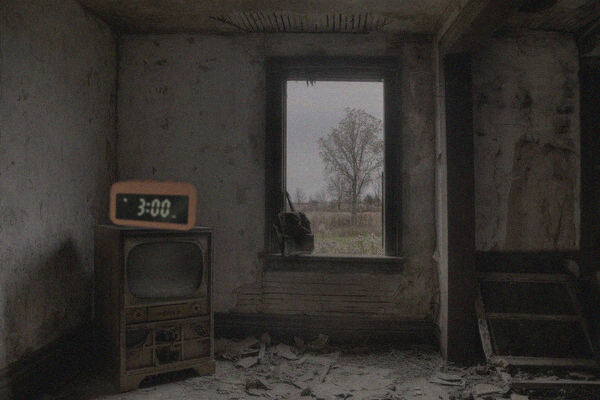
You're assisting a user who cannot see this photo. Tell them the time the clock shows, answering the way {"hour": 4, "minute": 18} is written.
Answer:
{"hour": 3, "minute": 0}
